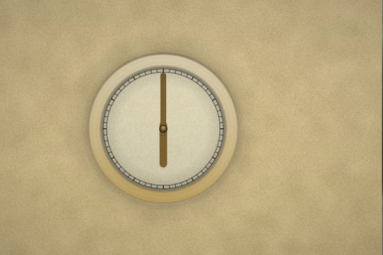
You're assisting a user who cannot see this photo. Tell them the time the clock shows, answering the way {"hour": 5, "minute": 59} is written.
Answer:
{"hour": 6, "minute": 0}
